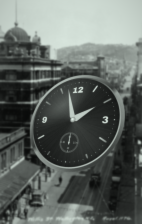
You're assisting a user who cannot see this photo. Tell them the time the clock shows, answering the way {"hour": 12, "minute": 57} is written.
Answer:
{"hour": 1, "minute": 57}
